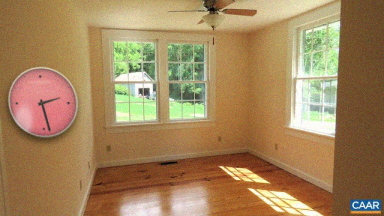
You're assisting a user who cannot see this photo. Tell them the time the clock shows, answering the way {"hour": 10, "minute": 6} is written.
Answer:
{"hour": 2, "minute": 28}
